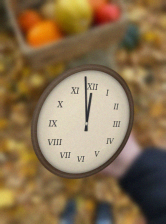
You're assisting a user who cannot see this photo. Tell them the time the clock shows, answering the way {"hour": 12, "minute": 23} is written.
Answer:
{"hour": 11, "minute": 58}
